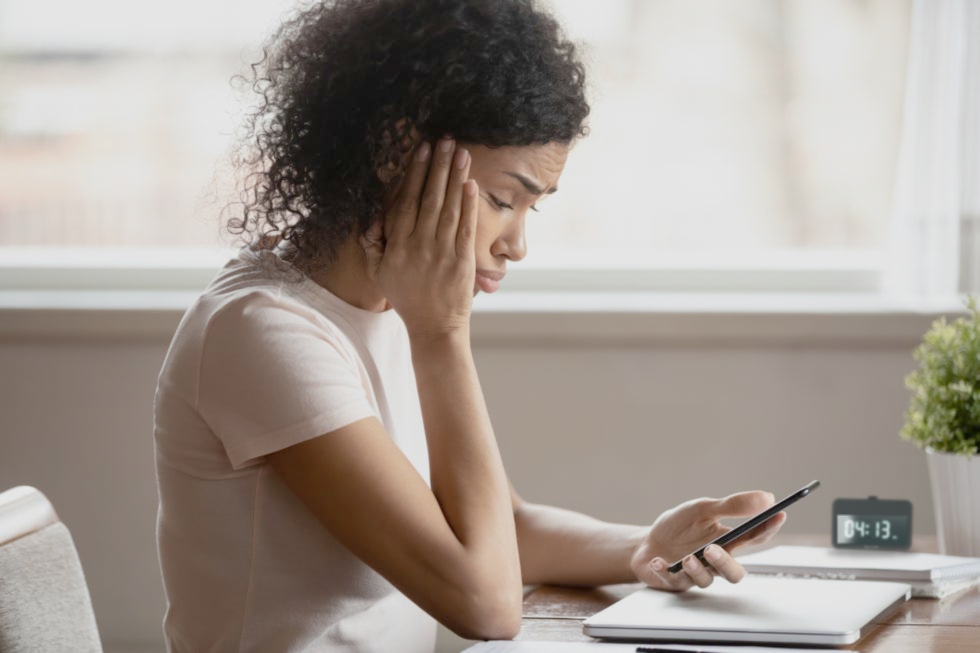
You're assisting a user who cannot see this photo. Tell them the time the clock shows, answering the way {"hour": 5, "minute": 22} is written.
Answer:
{"hour": 4, "minute": 13}
